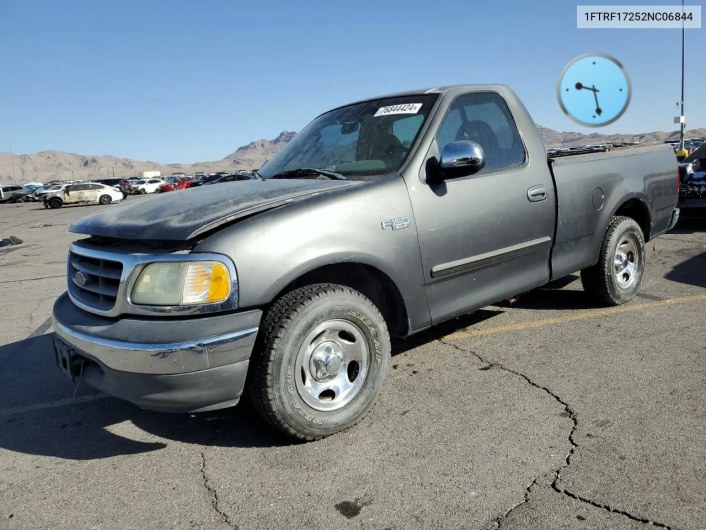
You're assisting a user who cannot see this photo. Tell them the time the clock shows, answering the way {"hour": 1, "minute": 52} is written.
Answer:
{"hour": 9, "minute": 28}
